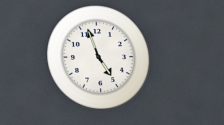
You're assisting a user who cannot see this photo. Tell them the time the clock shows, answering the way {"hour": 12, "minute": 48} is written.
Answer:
{"hour": 4, "minute": 57}
